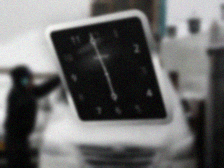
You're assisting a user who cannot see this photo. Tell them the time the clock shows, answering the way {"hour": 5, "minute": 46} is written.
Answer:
{"hour": 5, "minute": 59}
